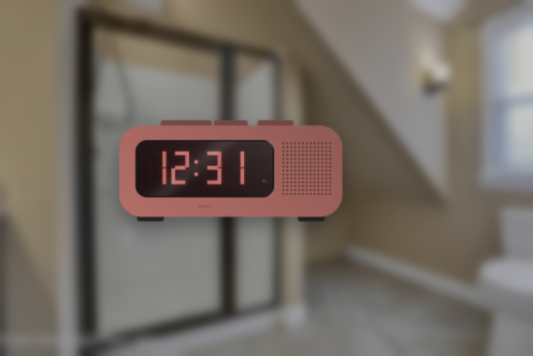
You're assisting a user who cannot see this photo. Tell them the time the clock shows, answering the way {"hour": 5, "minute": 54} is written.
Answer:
{"hour": 12, "minute": 31}
